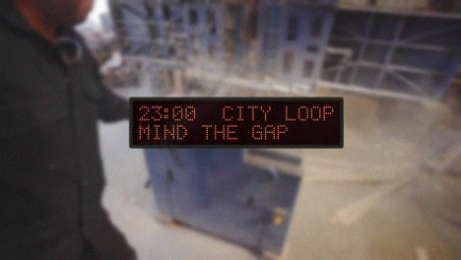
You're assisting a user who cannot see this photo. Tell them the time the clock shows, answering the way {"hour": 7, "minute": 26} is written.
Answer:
{"hour": 23, "minute": 0}
